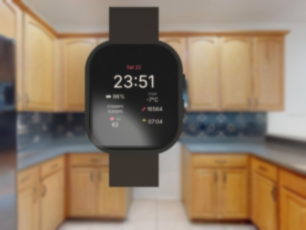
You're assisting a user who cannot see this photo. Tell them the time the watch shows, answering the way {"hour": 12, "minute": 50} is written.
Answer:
{"hour": 23, "minute": 51}
